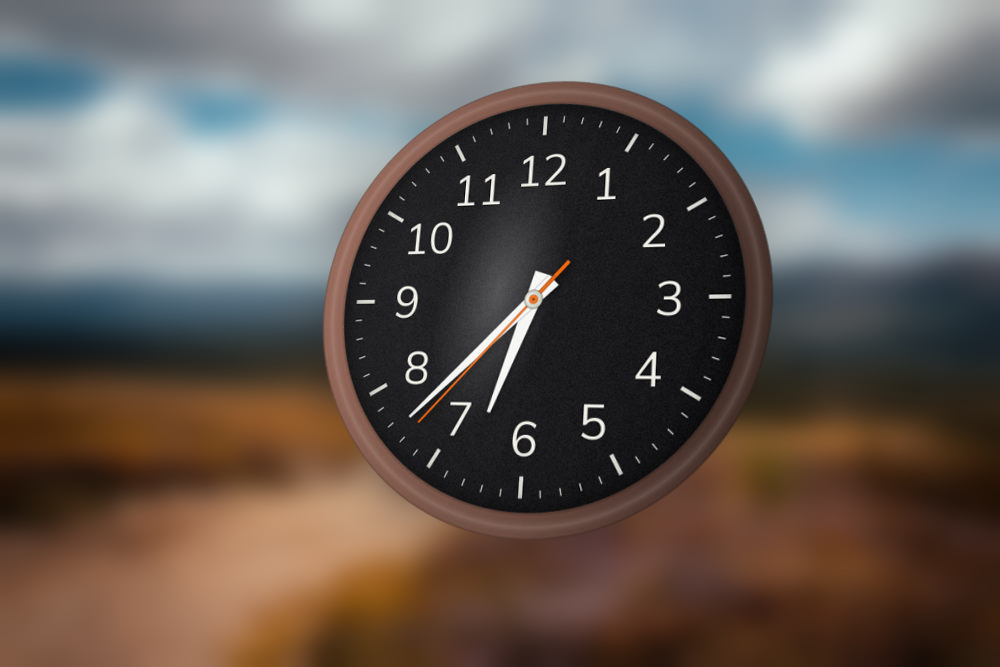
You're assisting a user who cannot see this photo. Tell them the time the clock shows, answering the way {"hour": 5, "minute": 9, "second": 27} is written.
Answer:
{"hour": 6, "minute": 37, "second": 37}
